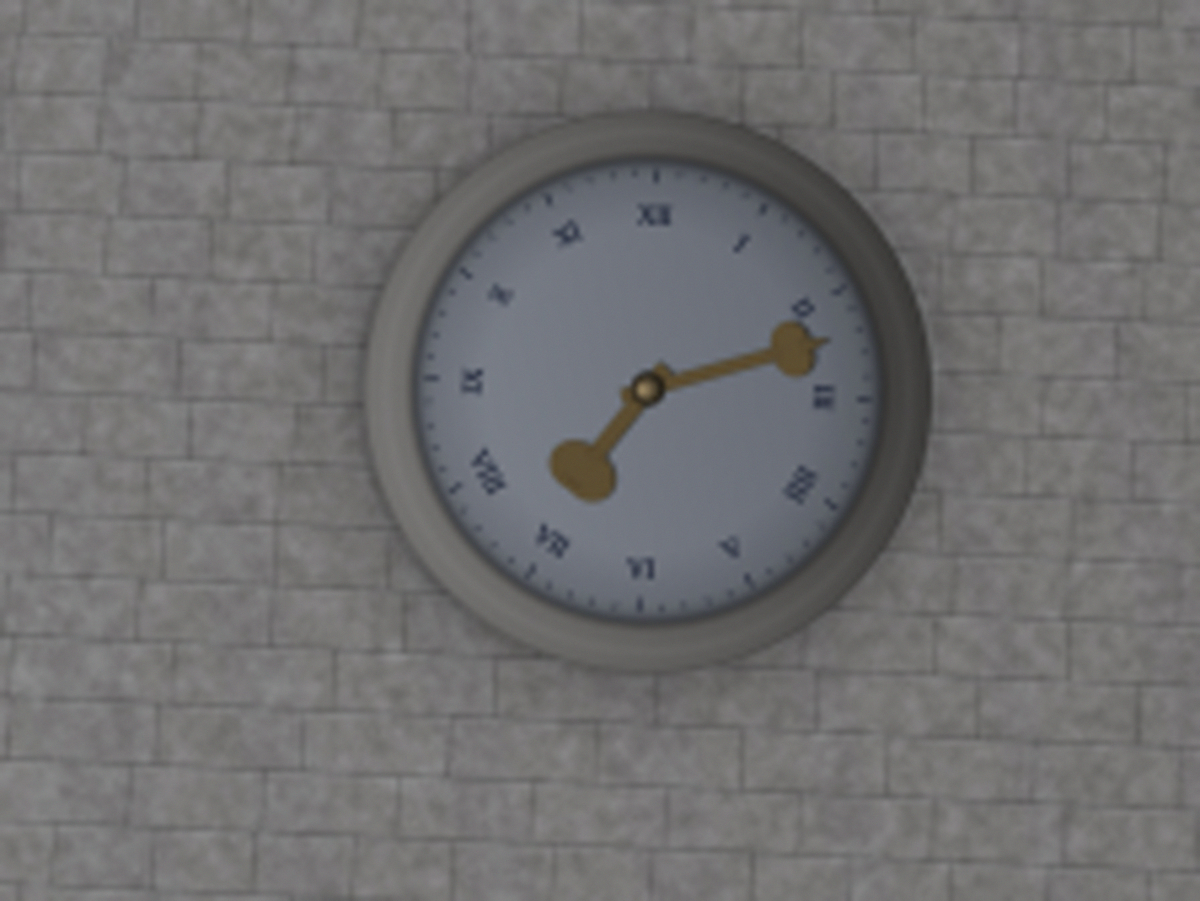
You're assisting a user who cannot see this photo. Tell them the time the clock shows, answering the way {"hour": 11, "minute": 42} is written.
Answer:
{"hour": 7, "minute": 12}
